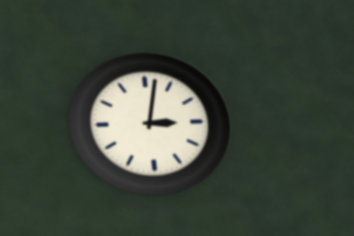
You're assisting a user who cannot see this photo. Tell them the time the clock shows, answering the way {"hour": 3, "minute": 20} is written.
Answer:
{"hour": 3, "minute": 2}
